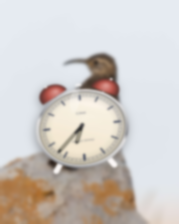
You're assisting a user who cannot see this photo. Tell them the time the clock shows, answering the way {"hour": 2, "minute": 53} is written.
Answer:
{"hour": 6, "minute": 37}
